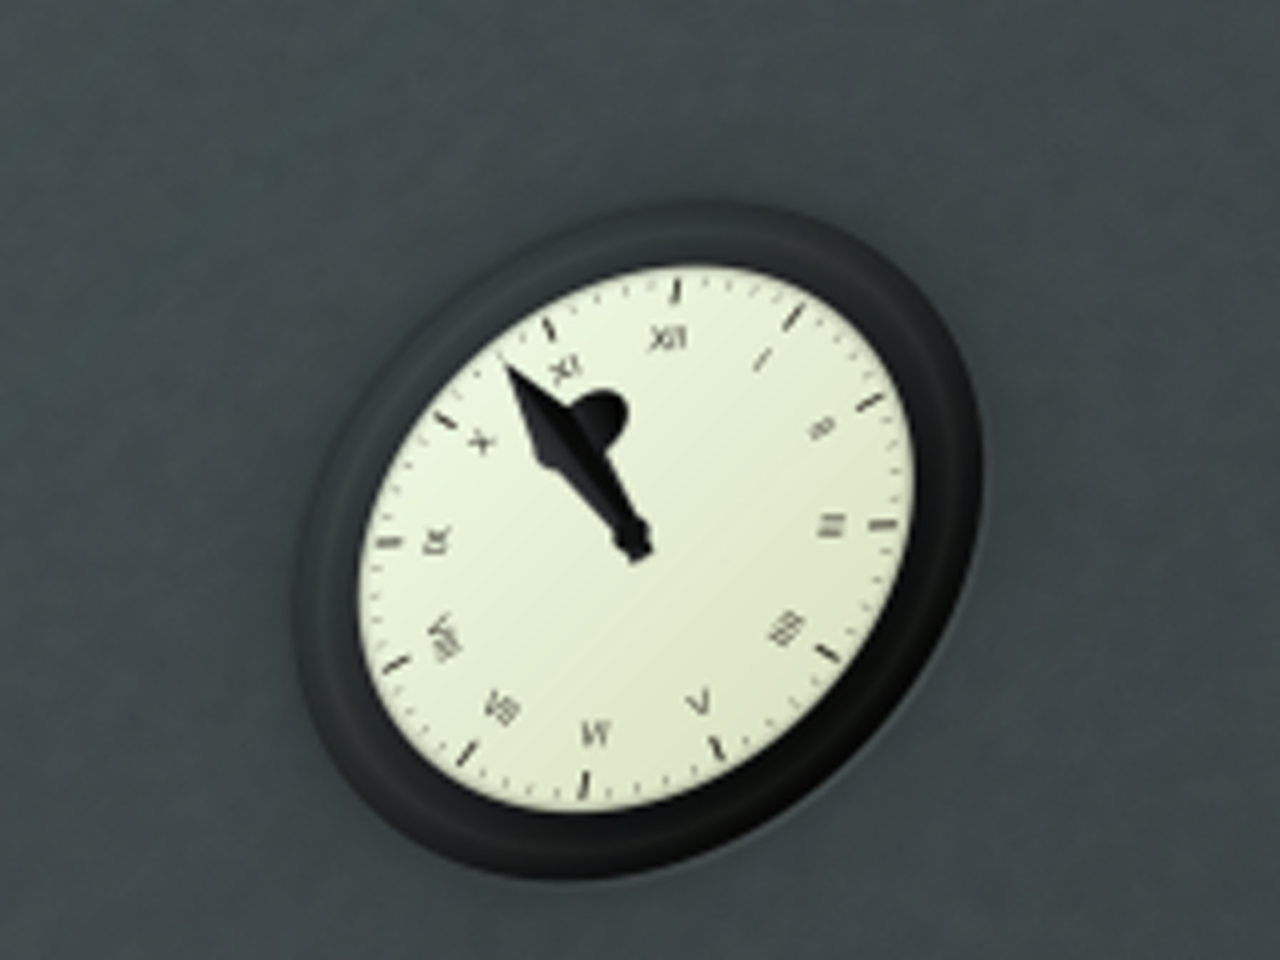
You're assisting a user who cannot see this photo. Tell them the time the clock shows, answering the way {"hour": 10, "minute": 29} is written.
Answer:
{"hour": 10, "minute": 53}
